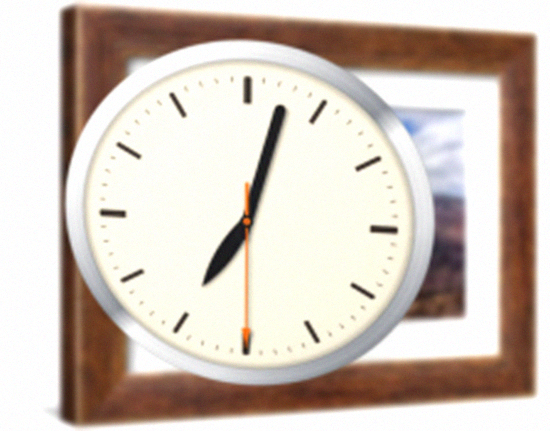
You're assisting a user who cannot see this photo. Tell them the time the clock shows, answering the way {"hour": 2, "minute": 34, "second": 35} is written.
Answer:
{"hour": 7, "minute": 2, "second": 30}
